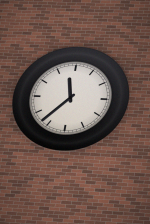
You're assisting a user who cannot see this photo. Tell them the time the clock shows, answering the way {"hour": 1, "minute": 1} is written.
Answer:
{"hour": 11, "minute": 37}
